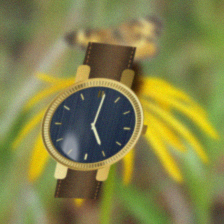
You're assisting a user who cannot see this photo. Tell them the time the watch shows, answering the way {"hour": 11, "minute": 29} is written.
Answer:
{"hour": 5, "minute": 1}
